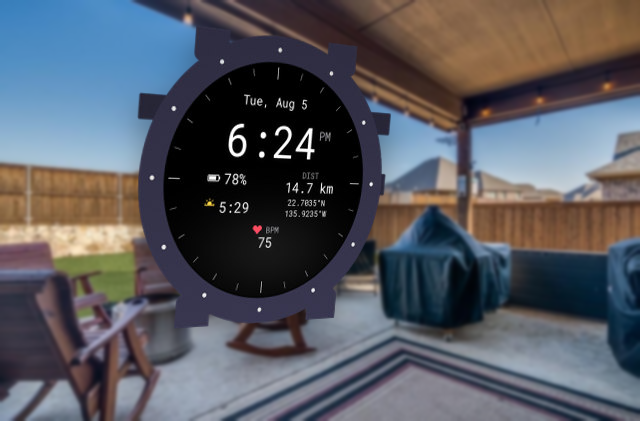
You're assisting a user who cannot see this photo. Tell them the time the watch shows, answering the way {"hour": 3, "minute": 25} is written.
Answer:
{"hour": 6, "minute": 24}
